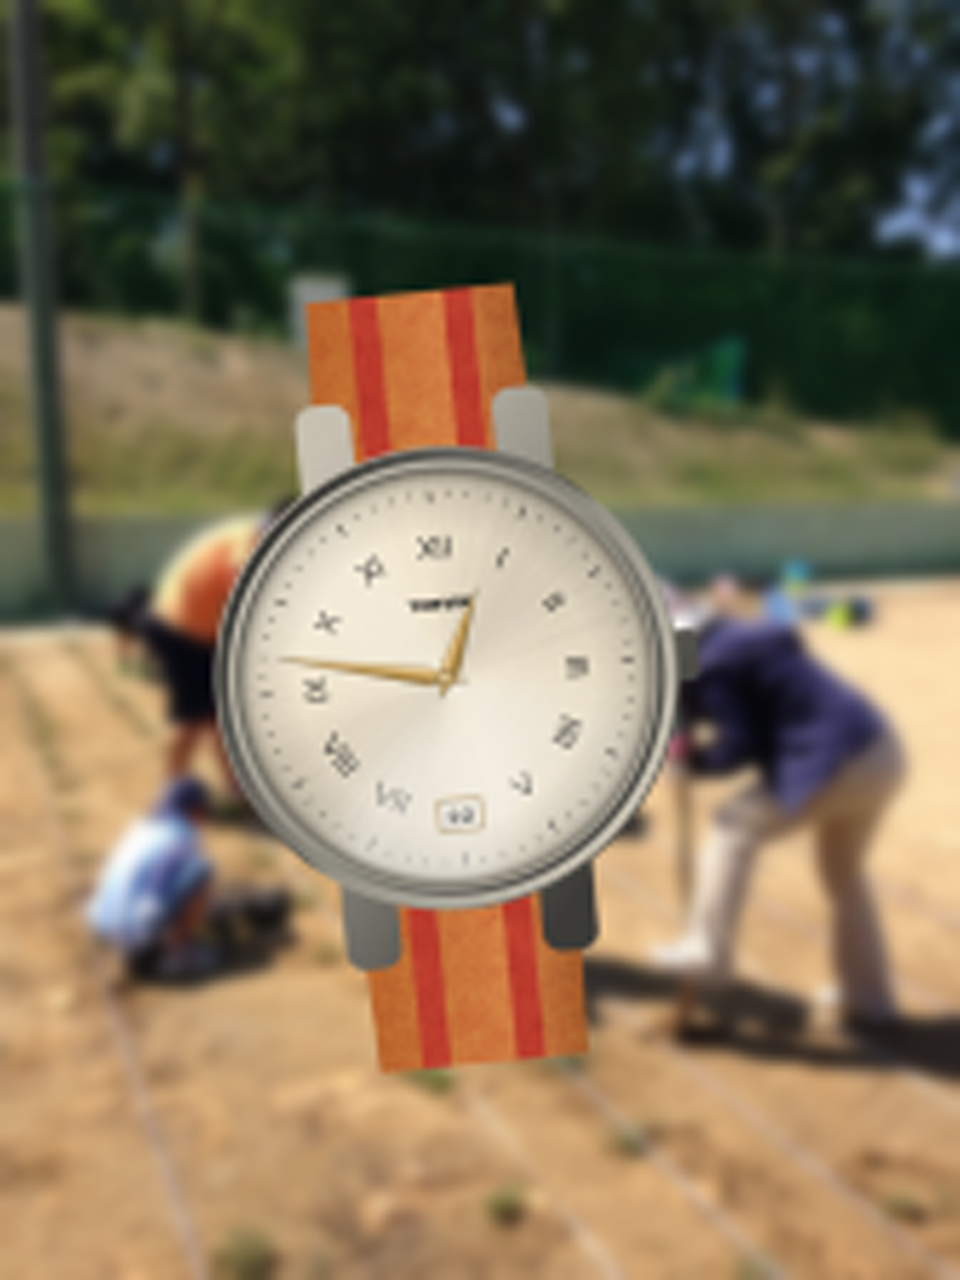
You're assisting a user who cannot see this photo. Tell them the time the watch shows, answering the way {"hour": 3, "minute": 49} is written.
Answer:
{"hour": 12, "minute": 47}
